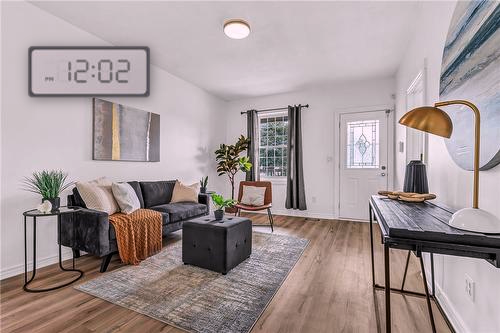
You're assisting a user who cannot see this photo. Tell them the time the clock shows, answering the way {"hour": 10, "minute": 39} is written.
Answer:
{"hour": 12, "minute": 2}
